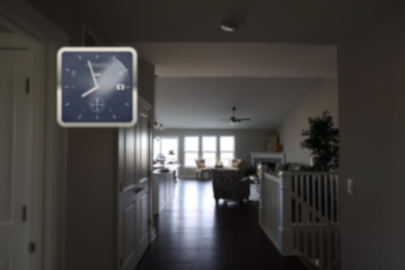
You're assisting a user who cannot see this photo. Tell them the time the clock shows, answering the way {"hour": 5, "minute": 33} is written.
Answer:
{"hour": 7, "minute": 57}
